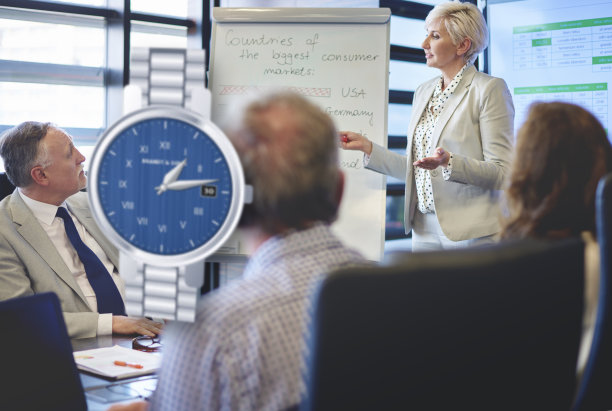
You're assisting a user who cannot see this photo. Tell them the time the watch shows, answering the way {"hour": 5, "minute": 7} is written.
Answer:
{"hour": 1, "minute": 13}
